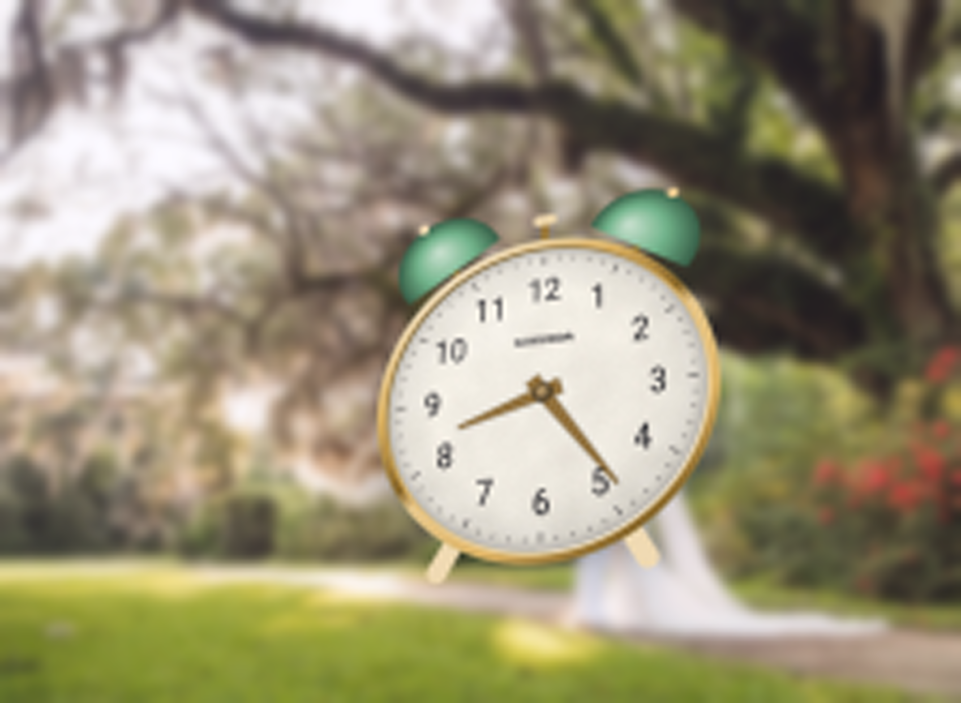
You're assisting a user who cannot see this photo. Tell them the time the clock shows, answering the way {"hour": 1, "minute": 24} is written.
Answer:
{"hour": 8, "minute": 24}
